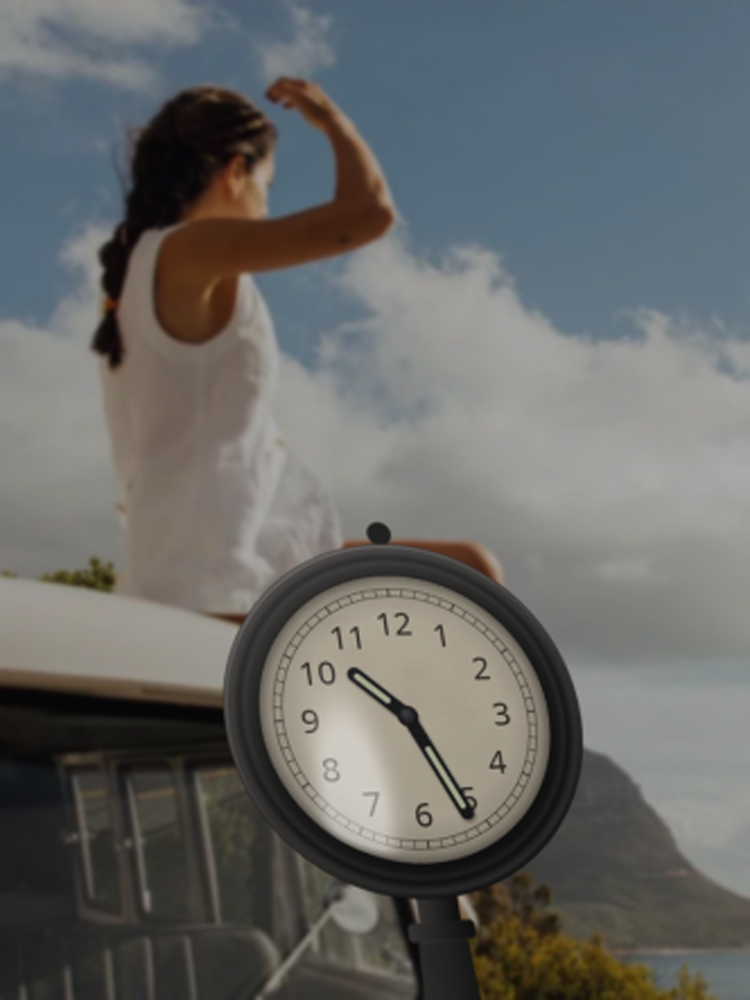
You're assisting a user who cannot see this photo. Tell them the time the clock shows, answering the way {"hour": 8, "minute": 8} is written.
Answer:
{"hour": 10, "minute": 26}
